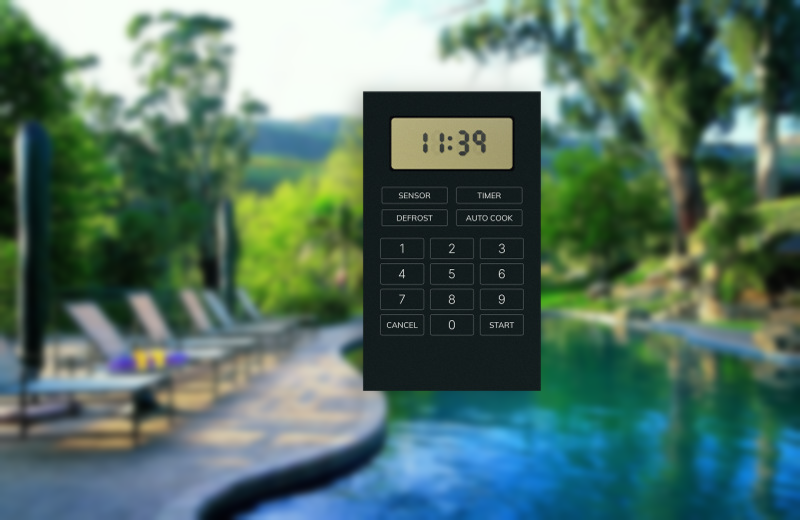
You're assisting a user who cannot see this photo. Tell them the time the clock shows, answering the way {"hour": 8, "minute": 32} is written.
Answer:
{"hour": 11, "minute": 39}
